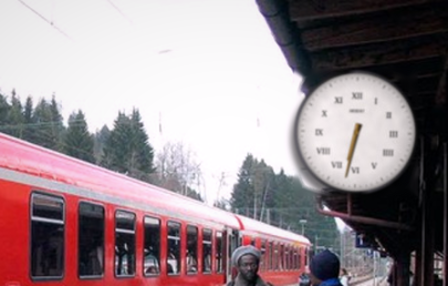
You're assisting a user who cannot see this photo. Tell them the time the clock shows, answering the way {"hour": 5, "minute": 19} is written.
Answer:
{"hour": 6, "minute": 32}
